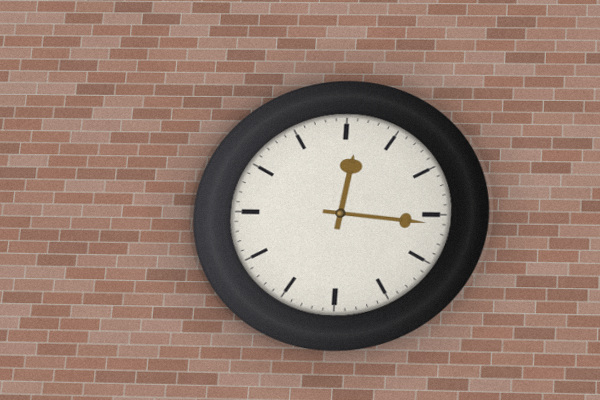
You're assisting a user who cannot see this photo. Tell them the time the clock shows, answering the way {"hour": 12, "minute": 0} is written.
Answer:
{"hour": 12, "minute": 16}
